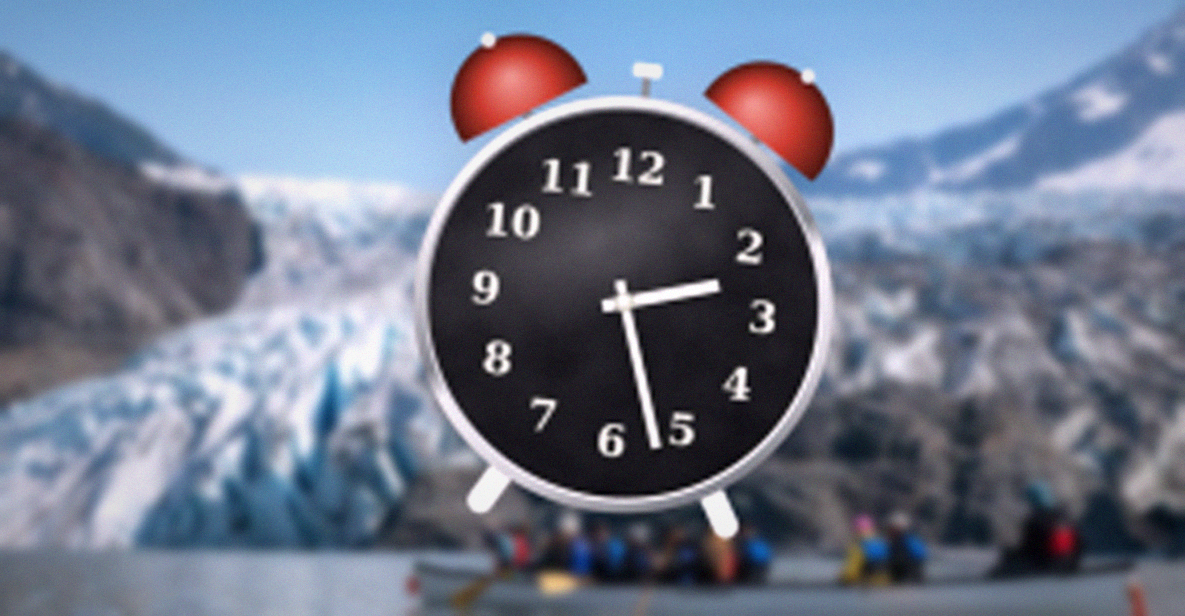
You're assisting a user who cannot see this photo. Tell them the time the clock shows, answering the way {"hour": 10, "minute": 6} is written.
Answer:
{"hour": 2, "minute": 27}
